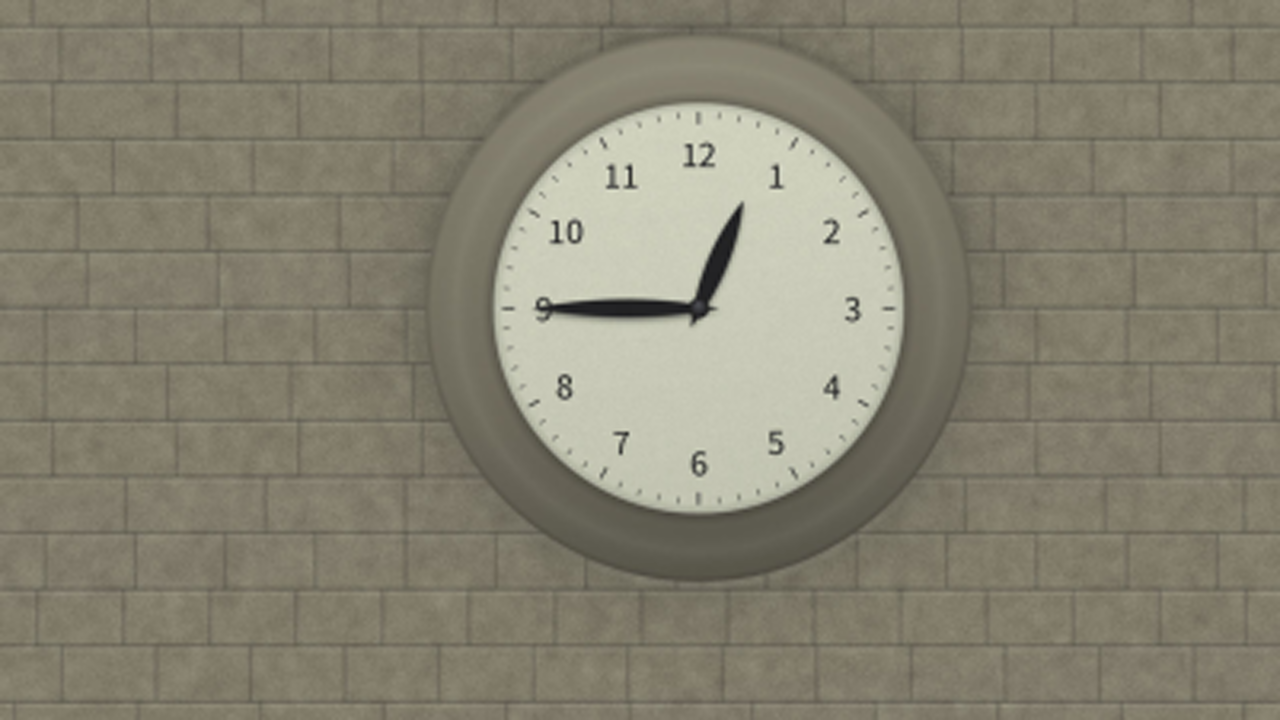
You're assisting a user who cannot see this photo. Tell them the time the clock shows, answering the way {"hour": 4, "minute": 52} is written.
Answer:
{"hour": 12, "minute": 45}
